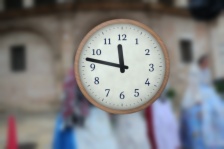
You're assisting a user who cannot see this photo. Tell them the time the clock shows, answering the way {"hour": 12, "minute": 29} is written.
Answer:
{"hour": 11, "minute": 47}
